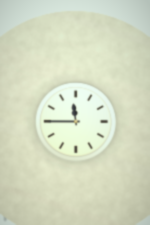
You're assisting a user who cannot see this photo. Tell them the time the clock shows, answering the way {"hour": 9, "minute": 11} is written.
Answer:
{"hour": 11, "minute": 45}
